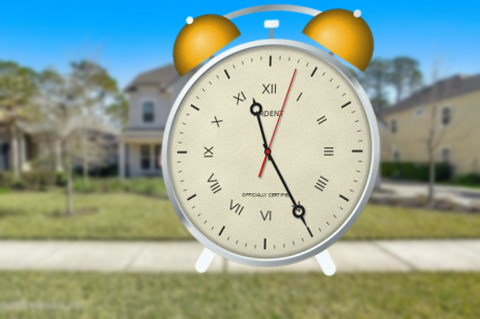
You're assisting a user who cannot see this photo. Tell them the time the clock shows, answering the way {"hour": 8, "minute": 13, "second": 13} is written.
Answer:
{"hour": 11, "minute": 25, "second": 3}
